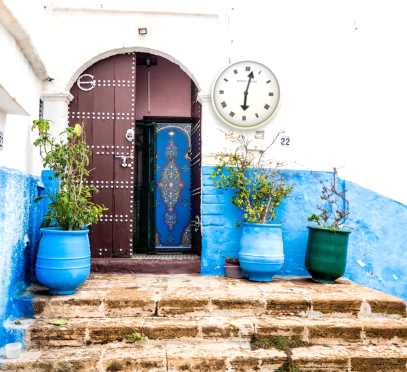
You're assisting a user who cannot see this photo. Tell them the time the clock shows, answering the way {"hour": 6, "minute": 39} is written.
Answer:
{"hour": 6, "minute": 2}
